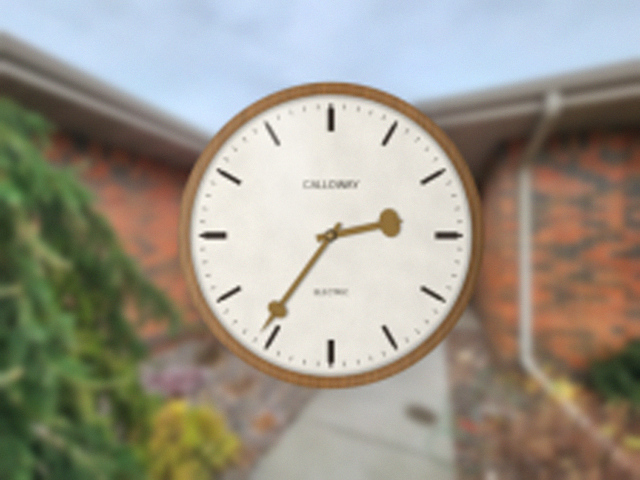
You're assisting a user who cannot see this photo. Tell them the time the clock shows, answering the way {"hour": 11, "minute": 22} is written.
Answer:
{"hour": 2, "minute": 36}
